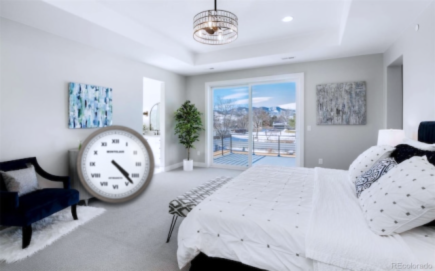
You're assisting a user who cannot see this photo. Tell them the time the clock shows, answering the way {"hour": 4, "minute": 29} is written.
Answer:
{"hour": 4, "minute": 23}
